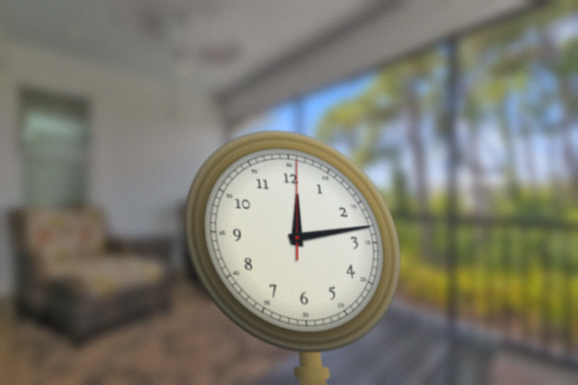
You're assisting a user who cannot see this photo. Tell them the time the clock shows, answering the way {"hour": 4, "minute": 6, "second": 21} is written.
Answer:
{"hour": 12, "minute": 13, "second": 1}
